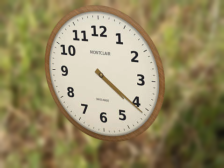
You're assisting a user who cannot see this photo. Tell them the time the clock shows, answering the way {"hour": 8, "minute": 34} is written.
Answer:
{"hour": 4, "minute": 21}
